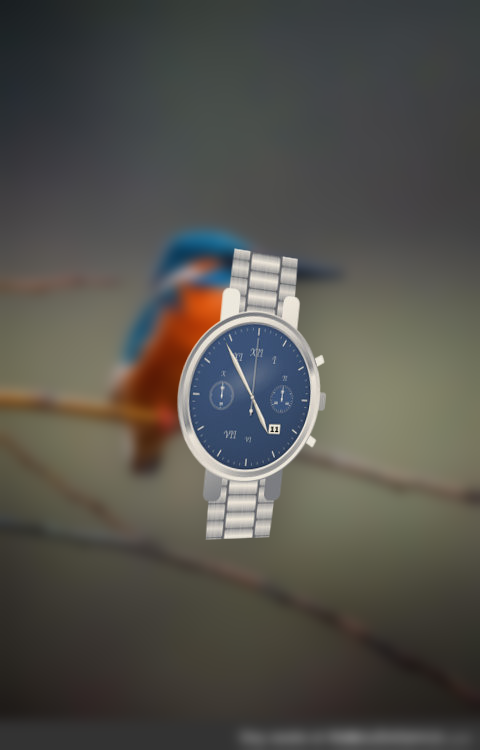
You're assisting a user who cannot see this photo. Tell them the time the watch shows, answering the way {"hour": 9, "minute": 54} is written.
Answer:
{"hour": 4, "minute": 54}
